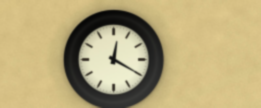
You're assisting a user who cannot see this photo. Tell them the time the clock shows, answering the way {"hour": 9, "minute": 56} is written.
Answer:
{"hour": 12, "minute": 20}
